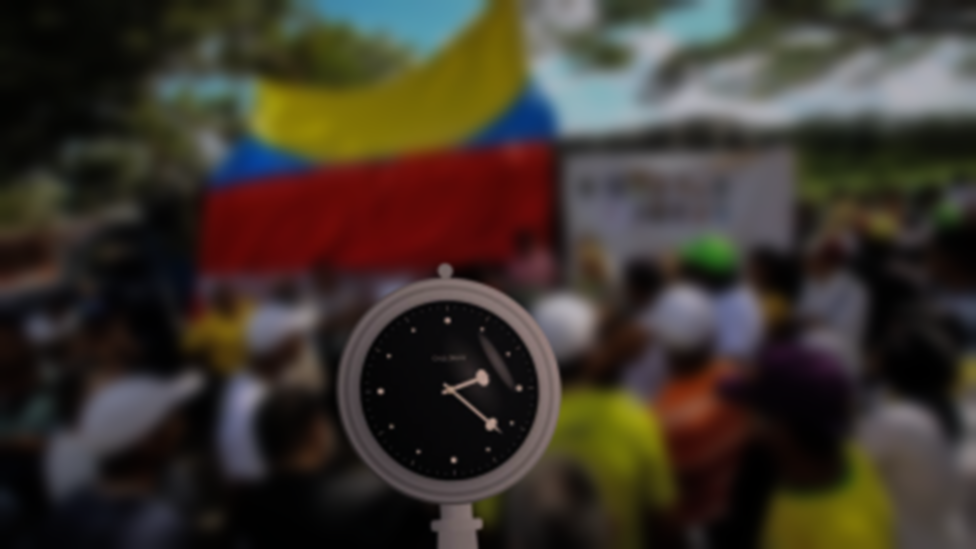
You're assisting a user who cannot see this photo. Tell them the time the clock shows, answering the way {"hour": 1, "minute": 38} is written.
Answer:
{"hour": 2, "minute": 22}
